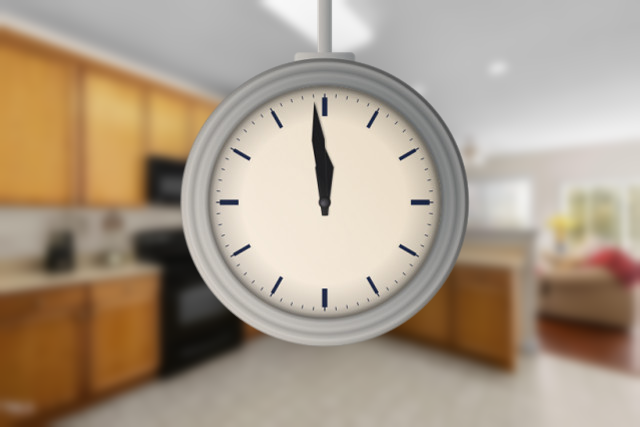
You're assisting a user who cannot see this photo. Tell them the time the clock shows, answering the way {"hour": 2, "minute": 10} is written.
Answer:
{"hour": 11, "minute": 59}
